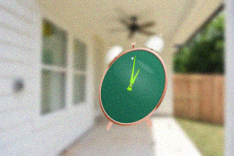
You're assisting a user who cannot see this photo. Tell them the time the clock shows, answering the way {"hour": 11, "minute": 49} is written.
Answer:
{"hour": 1, "minute": 1}
